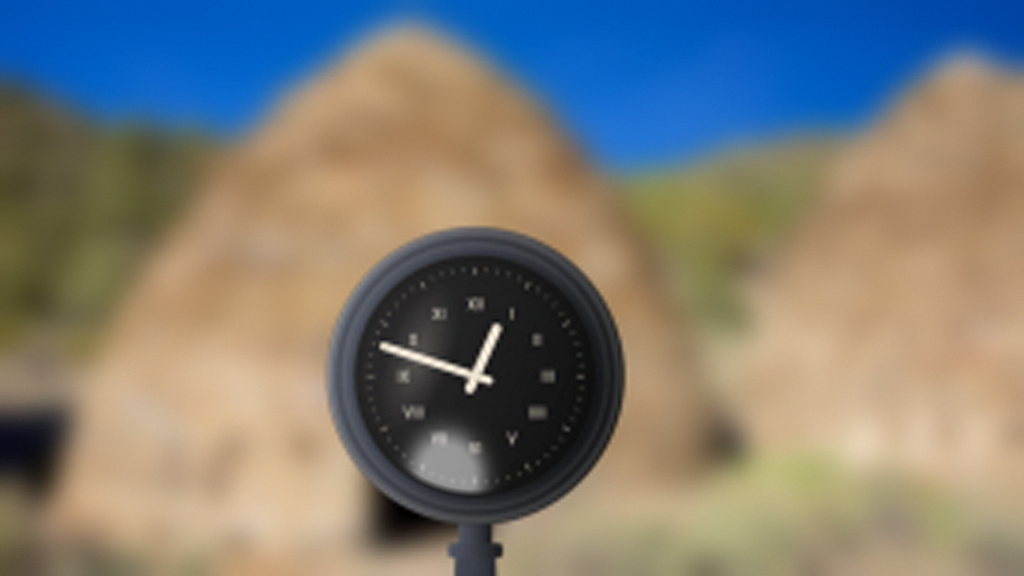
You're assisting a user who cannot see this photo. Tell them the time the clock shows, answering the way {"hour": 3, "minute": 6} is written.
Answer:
{"hour": 12, "minute": 48}
